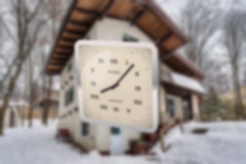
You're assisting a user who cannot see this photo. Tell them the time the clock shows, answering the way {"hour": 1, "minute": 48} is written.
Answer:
{"hour": 8, "minute": 7}
